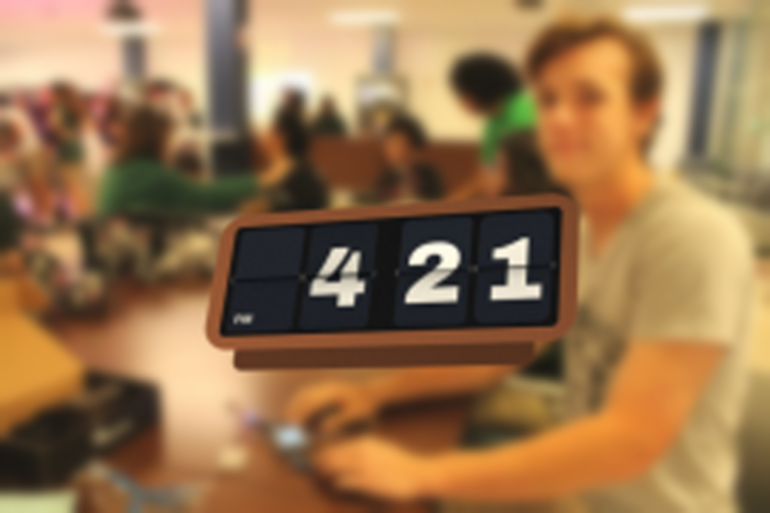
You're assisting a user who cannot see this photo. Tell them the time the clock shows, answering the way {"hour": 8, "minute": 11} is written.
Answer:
{"hour": 4, "minute": 21}
